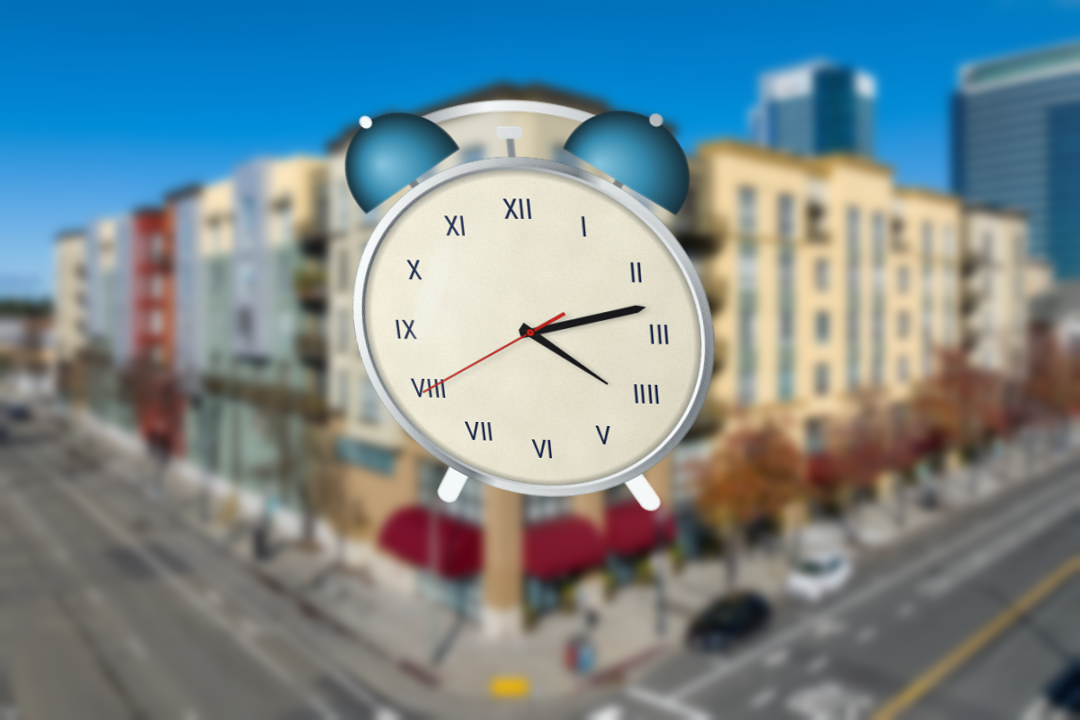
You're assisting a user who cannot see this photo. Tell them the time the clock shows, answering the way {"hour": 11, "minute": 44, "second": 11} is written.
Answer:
{"hour": 4, "minute": 12, "second": 40}
